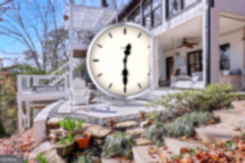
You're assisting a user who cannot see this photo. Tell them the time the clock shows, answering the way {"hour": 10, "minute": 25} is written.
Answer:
{"hour": 12, "minute": 30}
